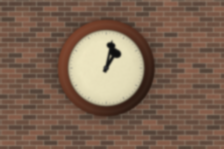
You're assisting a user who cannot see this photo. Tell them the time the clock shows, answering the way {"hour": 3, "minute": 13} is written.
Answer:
{"hour": 1, "minute": 2}
